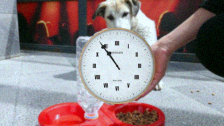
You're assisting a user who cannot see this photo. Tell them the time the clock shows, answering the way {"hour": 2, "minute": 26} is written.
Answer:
{"hour": 10, "minute": 54}
